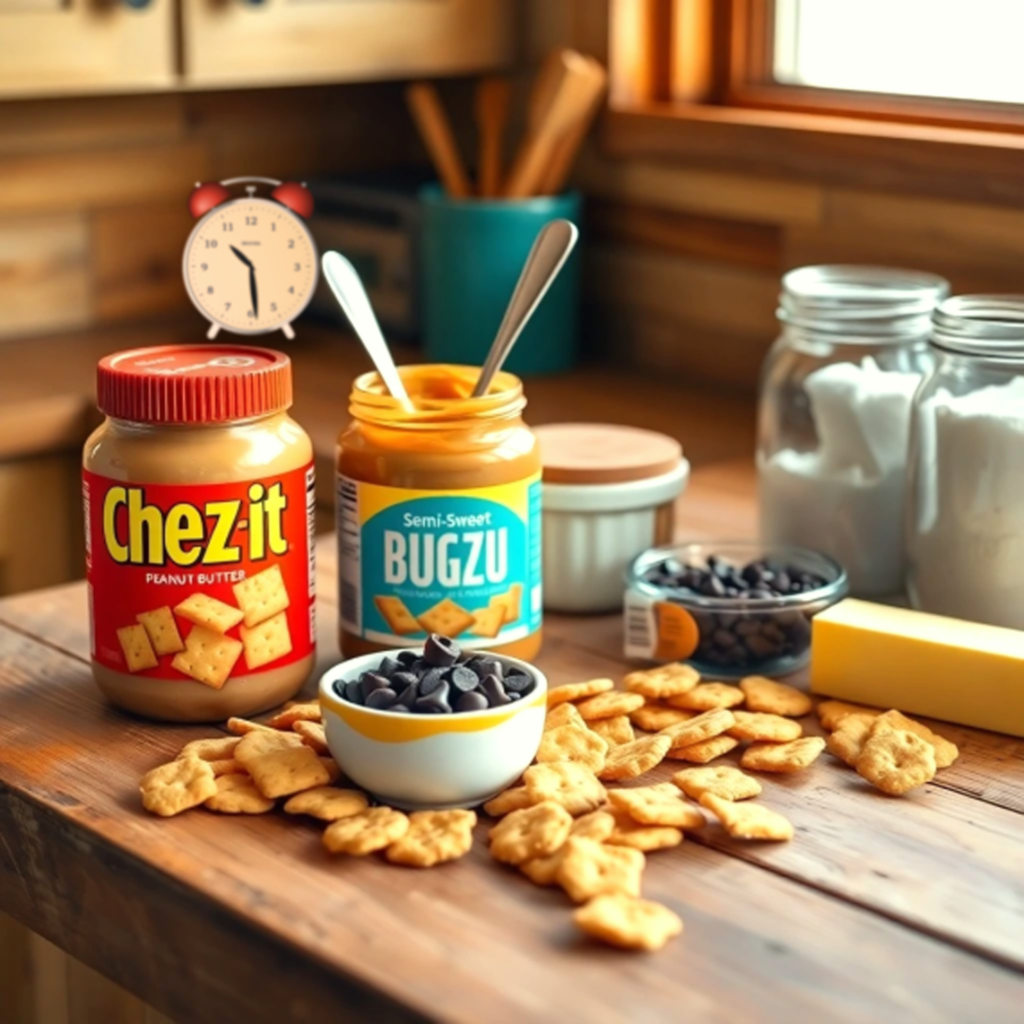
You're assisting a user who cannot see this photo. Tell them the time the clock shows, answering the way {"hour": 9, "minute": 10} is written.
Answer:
{"hour": 10, "minute": 29}
